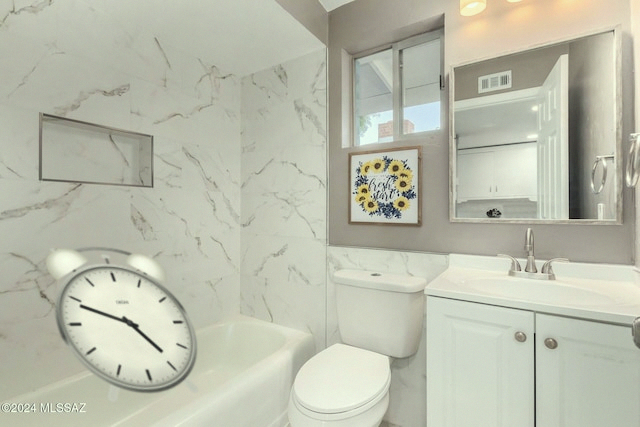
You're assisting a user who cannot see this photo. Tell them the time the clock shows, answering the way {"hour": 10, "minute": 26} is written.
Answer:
{"hour": 4, "minute": 49}
